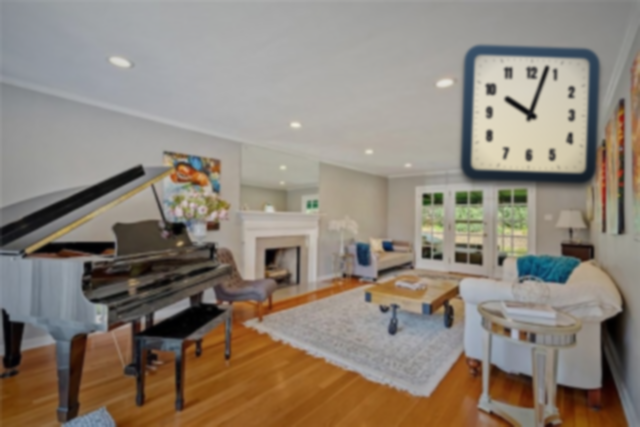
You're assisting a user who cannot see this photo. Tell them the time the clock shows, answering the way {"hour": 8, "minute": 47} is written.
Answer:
{"hour": 10, "minute": 3}
